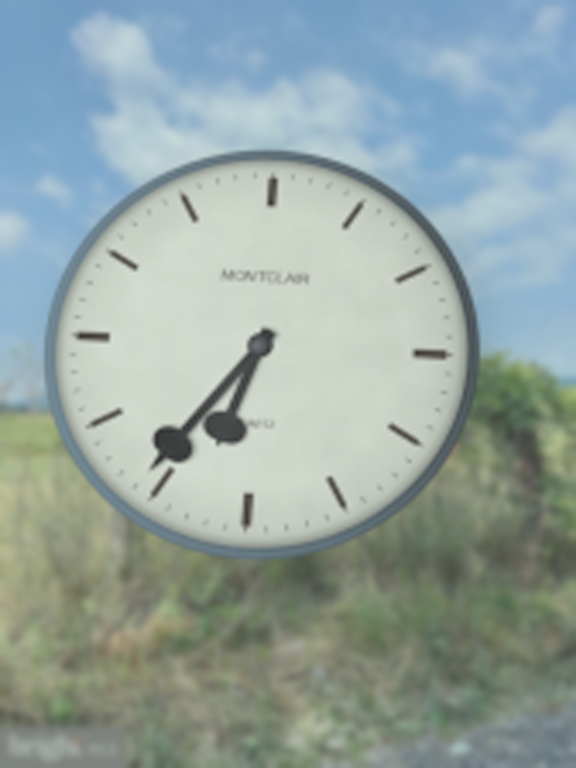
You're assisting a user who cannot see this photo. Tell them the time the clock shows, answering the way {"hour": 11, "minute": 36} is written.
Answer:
{"hour": 6, "minute": 36}
